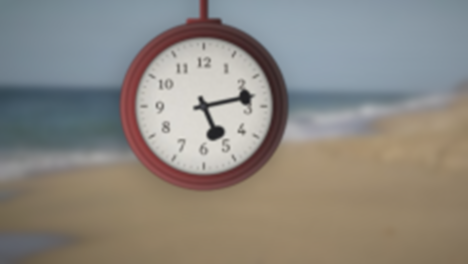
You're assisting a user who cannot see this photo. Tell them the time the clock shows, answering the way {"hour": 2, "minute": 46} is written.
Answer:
{"hour": 5, "minute": 13}
